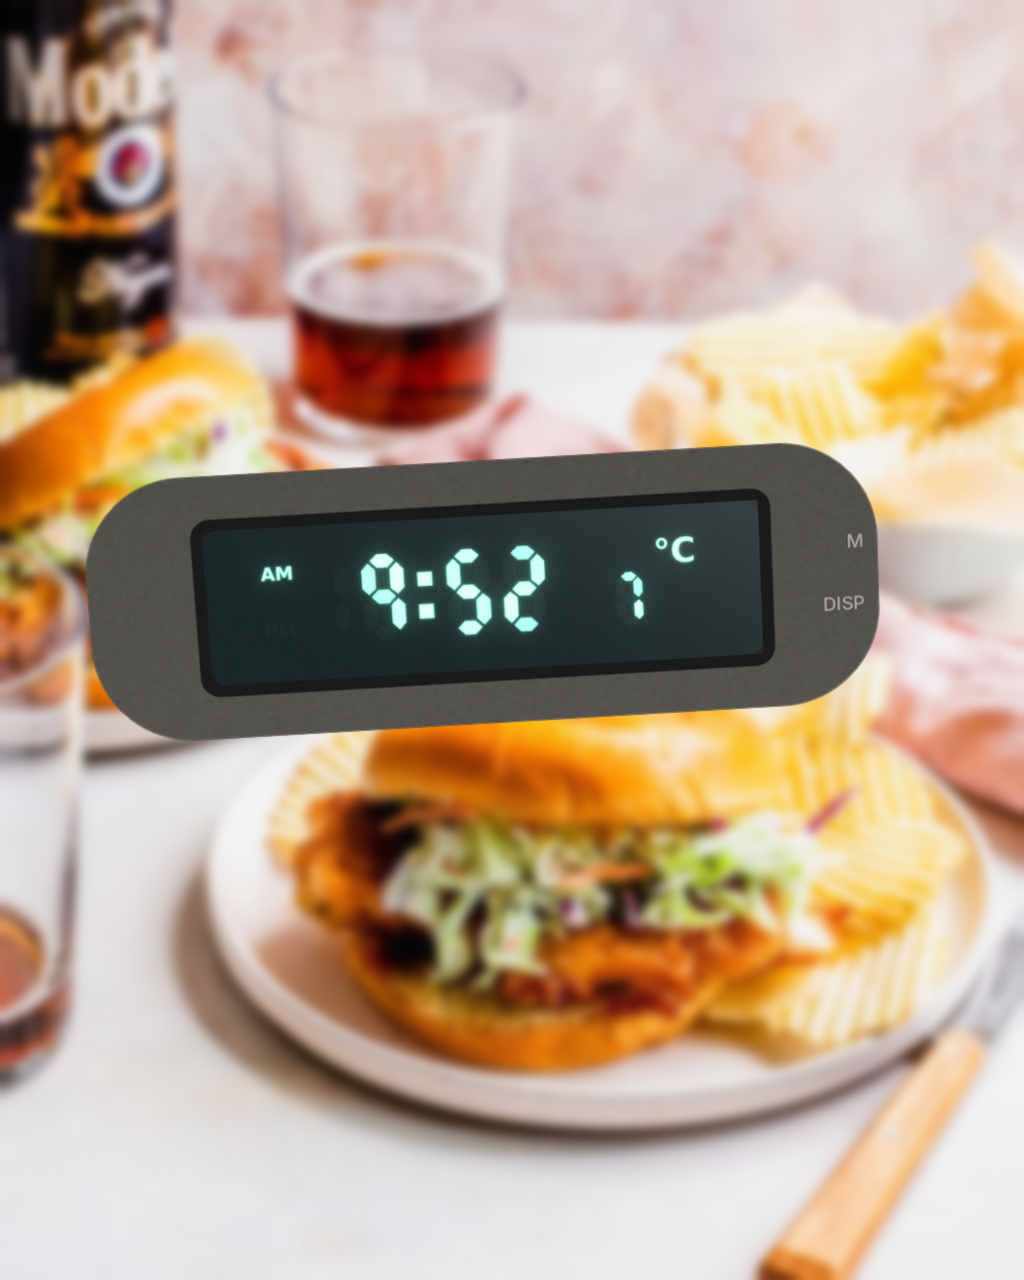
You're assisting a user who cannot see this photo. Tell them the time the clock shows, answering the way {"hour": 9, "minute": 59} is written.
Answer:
{"hour": 9, "minute": 52}
